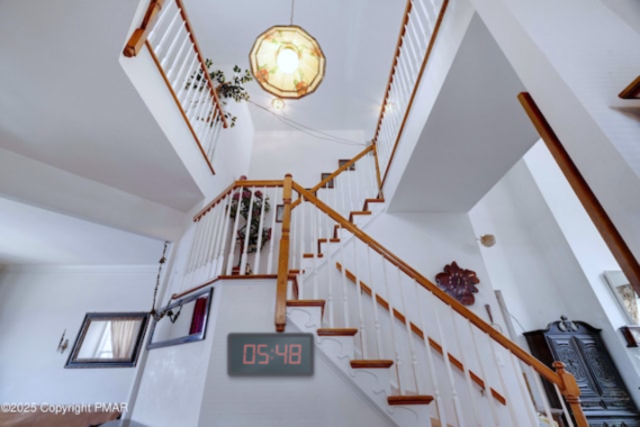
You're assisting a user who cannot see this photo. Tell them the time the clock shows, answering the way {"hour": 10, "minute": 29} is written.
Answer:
{"hour": 5, "minute": 48}
